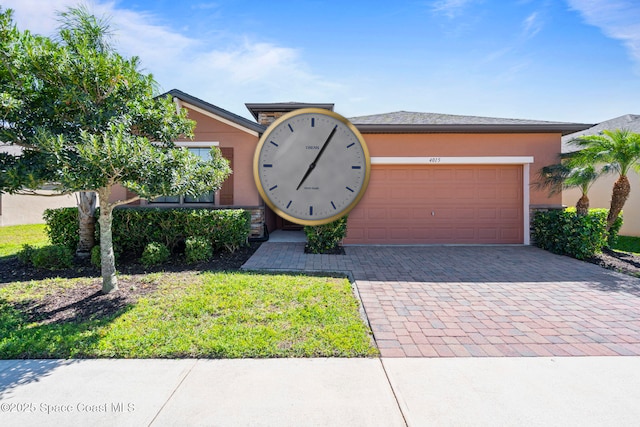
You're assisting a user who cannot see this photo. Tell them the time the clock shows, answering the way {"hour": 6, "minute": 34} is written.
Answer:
{"hour": 7, "minute": 5}
